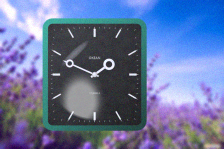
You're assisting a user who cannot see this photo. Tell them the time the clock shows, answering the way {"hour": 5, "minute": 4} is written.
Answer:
{"hour": 1, "minute": 49}
